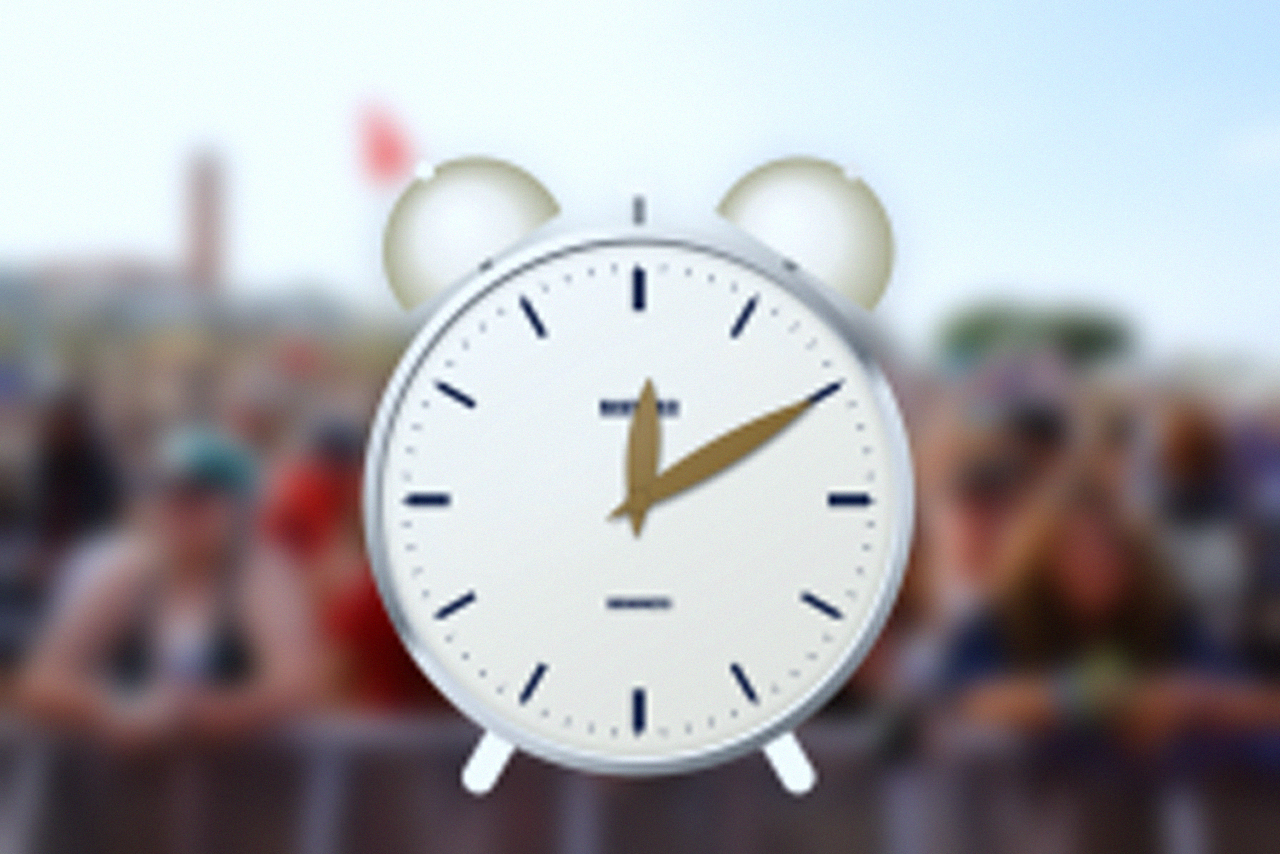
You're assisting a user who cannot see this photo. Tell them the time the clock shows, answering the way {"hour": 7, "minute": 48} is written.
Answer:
{"hour": 12, "minute": 10}
